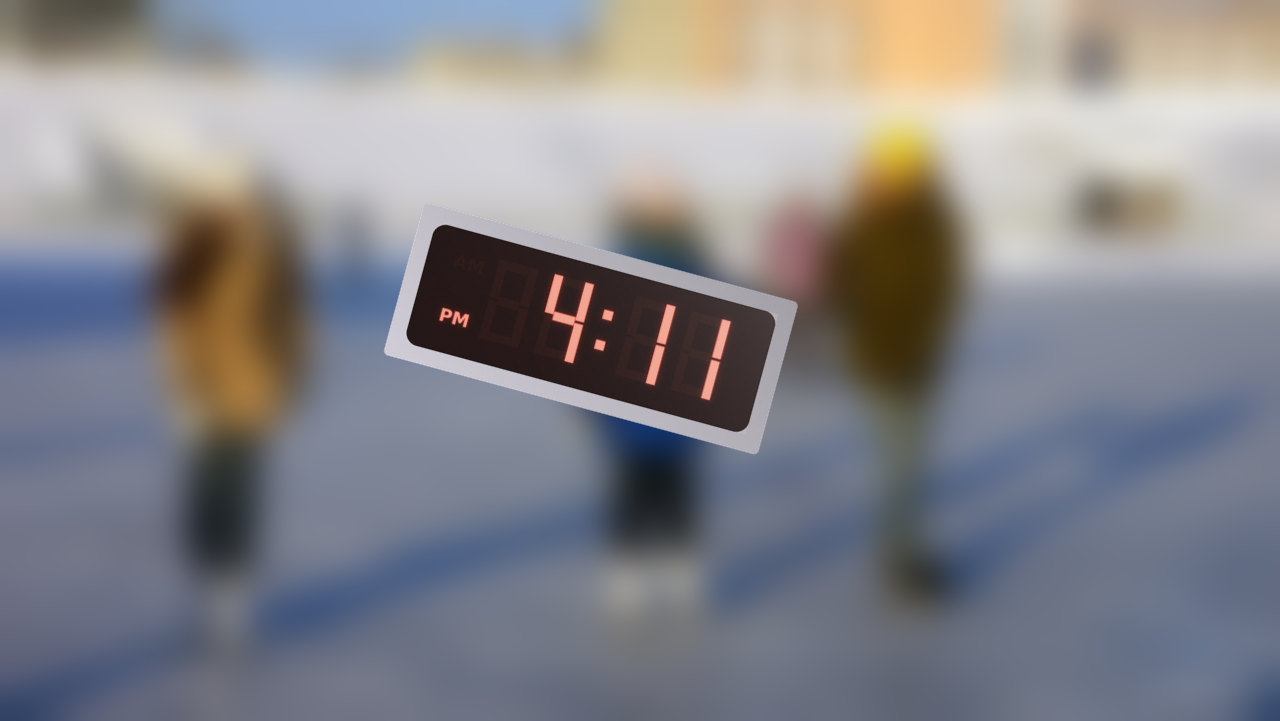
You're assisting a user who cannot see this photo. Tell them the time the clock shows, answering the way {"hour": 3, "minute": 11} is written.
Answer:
{"hour": 4, "minute": 11}
